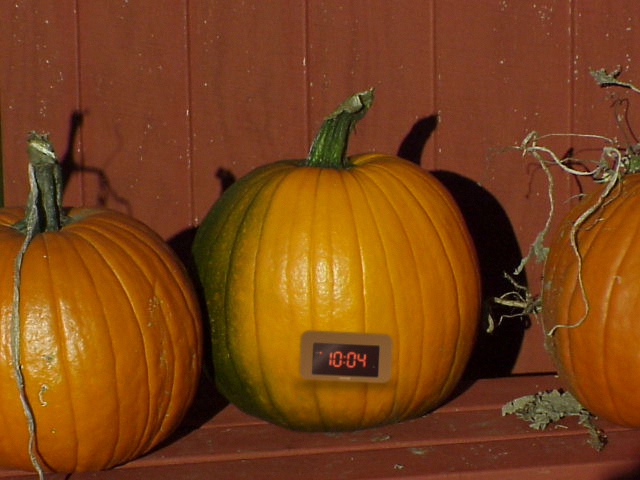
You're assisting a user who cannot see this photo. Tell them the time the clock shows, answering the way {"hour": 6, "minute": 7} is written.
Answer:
{"hour": 10, "minute": 4}
